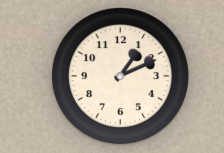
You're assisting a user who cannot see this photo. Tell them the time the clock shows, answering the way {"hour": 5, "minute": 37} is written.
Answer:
{"hour": 1, "minute": 11}
